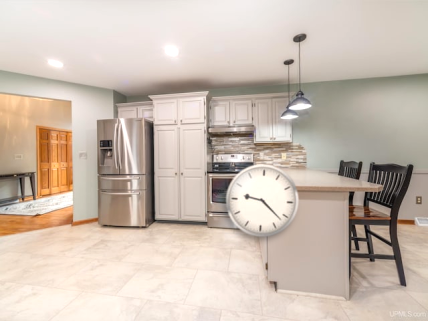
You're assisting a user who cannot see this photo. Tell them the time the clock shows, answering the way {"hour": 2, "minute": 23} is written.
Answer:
{"hour": 9, "minute": 22}
